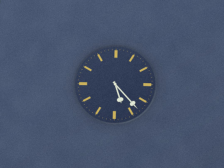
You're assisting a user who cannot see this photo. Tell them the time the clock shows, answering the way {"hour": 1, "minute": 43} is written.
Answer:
{"hour": 5, "minute": 23}
